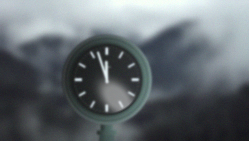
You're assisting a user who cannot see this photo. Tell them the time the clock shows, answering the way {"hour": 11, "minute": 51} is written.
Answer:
{"hour": 11, "minute": 57}
